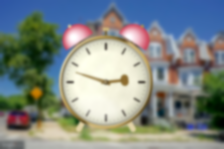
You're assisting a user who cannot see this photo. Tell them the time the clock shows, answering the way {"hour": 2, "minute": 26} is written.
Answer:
{"hour": 2, "minute": 48}
